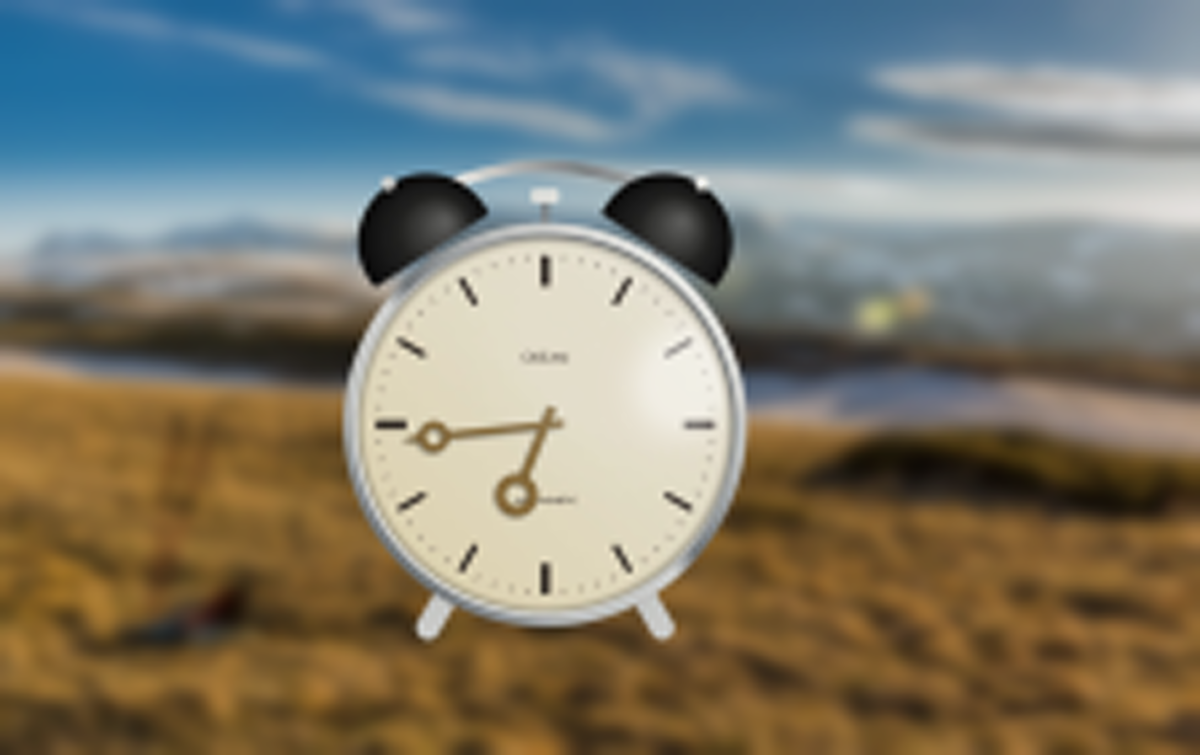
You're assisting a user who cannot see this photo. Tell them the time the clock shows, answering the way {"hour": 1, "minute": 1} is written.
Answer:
{"hour": 6, "minute": 44}
